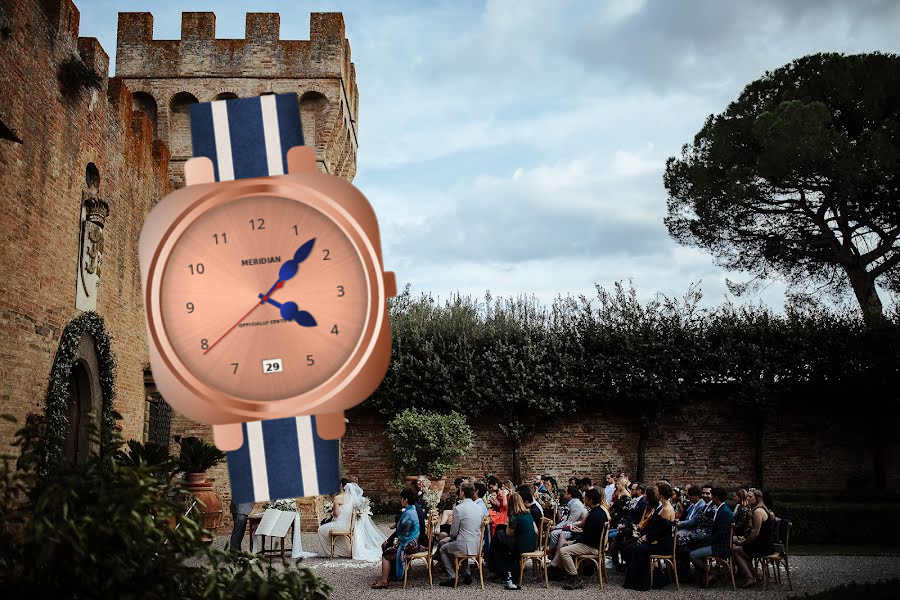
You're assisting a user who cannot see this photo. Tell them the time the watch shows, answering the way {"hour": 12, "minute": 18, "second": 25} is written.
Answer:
{"hour": 4, "minute": 7, "second": 39}
